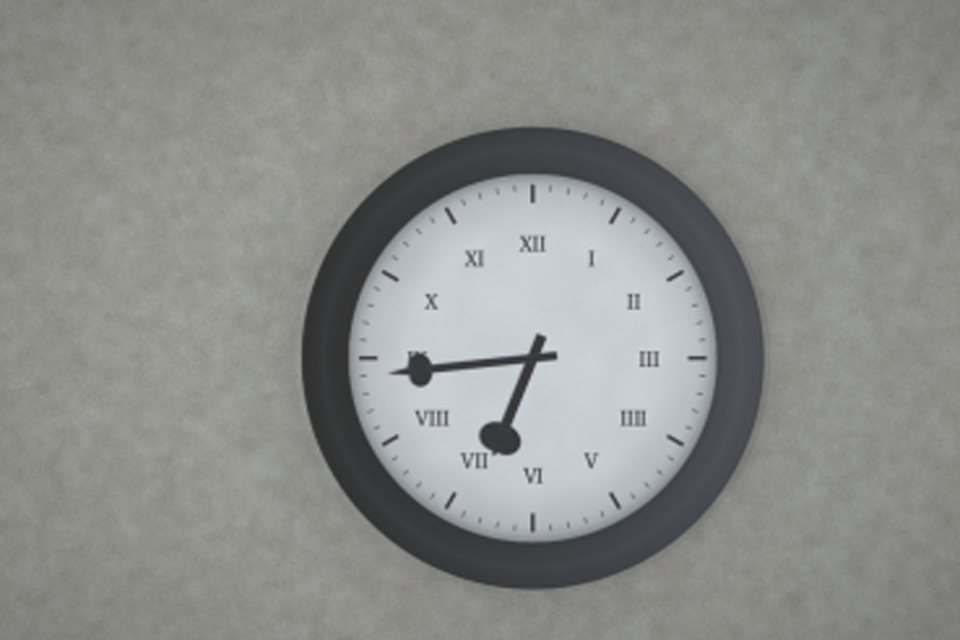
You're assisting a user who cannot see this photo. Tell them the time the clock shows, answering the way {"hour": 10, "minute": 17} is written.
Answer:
{"hour": 6, "minute": 44}
